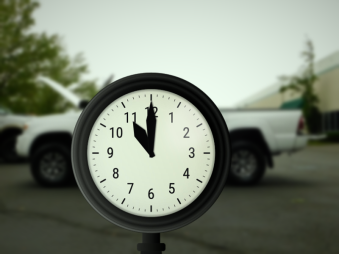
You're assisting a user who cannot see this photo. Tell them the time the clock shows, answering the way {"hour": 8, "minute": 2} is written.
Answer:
{"hour": 11, "minute": 0}
